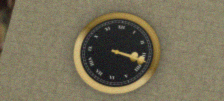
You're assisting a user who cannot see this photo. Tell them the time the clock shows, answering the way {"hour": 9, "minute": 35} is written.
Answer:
{"hour": 3, "minute": 17}
